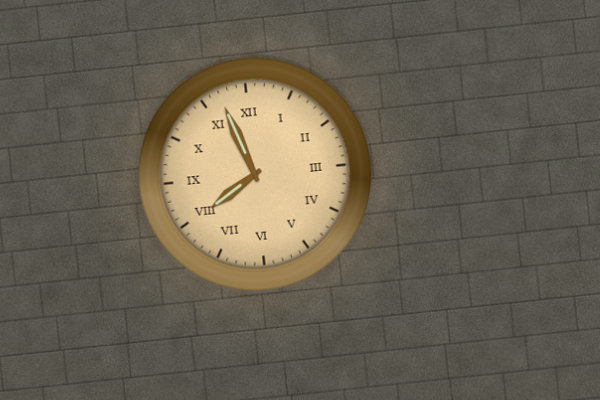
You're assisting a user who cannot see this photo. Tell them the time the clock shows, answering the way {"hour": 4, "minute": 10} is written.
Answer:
{"hour": 7, "minute": 57}
